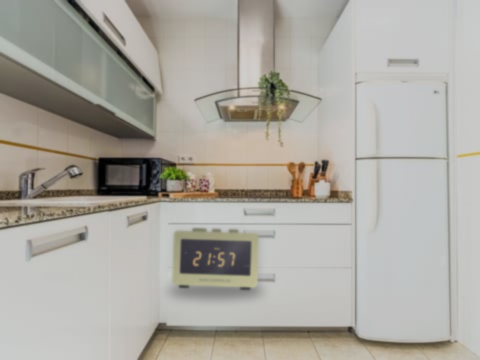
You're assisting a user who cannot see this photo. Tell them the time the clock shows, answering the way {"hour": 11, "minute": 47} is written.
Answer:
{"hour": 21, "minute": 57}
